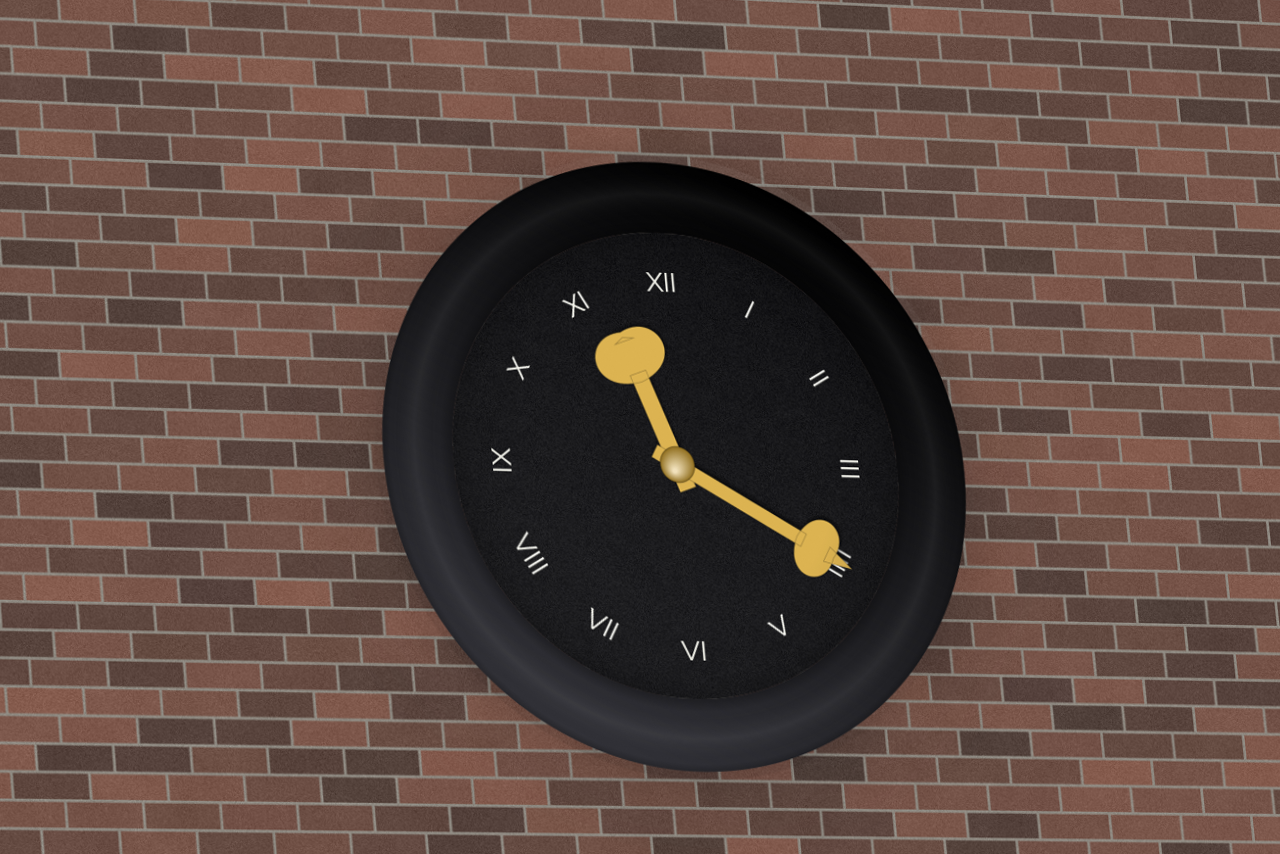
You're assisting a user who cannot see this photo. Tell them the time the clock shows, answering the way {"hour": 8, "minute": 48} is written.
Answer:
{"hour": 11, "minute": 20}
